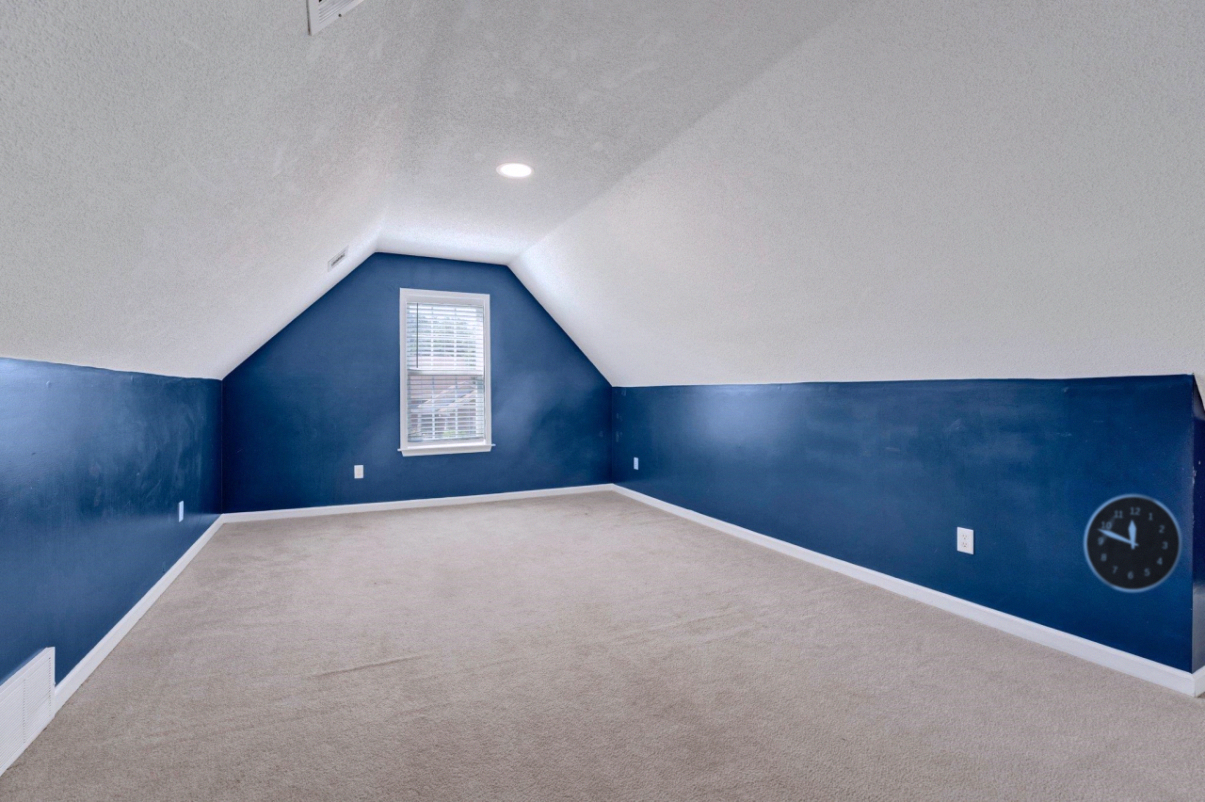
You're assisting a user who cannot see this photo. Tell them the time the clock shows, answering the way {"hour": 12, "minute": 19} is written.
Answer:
{"hour": 11, "minute": 48}
